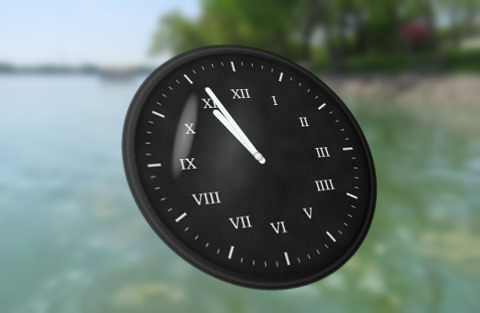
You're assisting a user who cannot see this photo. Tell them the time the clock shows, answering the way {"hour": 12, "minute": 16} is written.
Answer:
{"hour": 10, "minute": 56}
